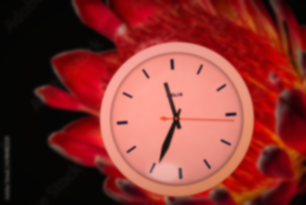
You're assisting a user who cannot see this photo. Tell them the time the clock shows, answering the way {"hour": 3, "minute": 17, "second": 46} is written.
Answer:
{"hour": 11, "minute": 34, "second": 16}
